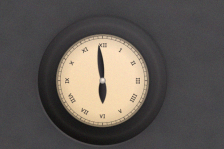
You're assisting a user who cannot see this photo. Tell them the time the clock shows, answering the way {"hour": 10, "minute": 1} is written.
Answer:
{"hour": 5, "minute": 59}
